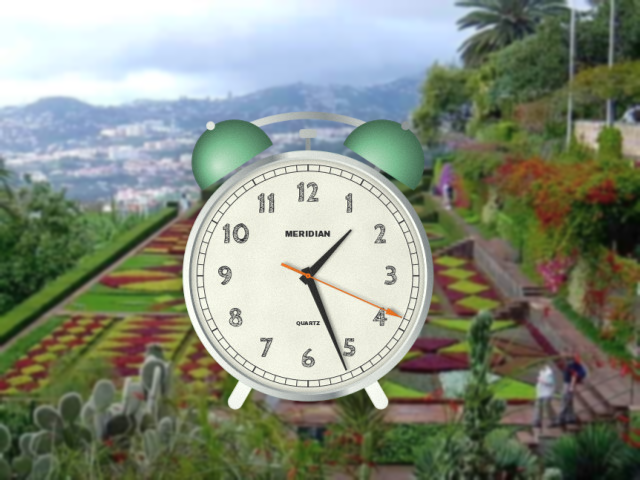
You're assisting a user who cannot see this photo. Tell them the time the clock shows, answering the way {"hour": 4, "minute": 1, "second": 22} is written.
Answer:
{"hour": 1, "minute": 26, "second": 19}
